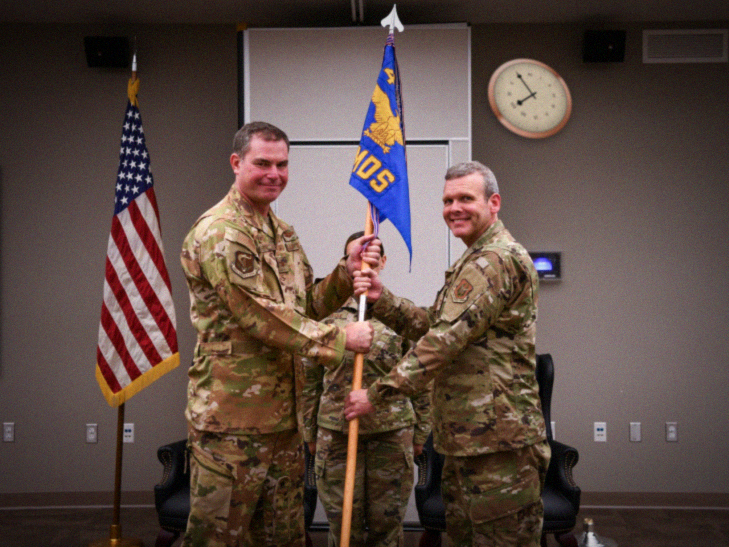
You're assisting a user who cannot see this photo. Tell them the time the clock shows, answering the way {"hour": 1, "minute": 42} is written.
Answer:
{"hour": 7, "minute": 55}
